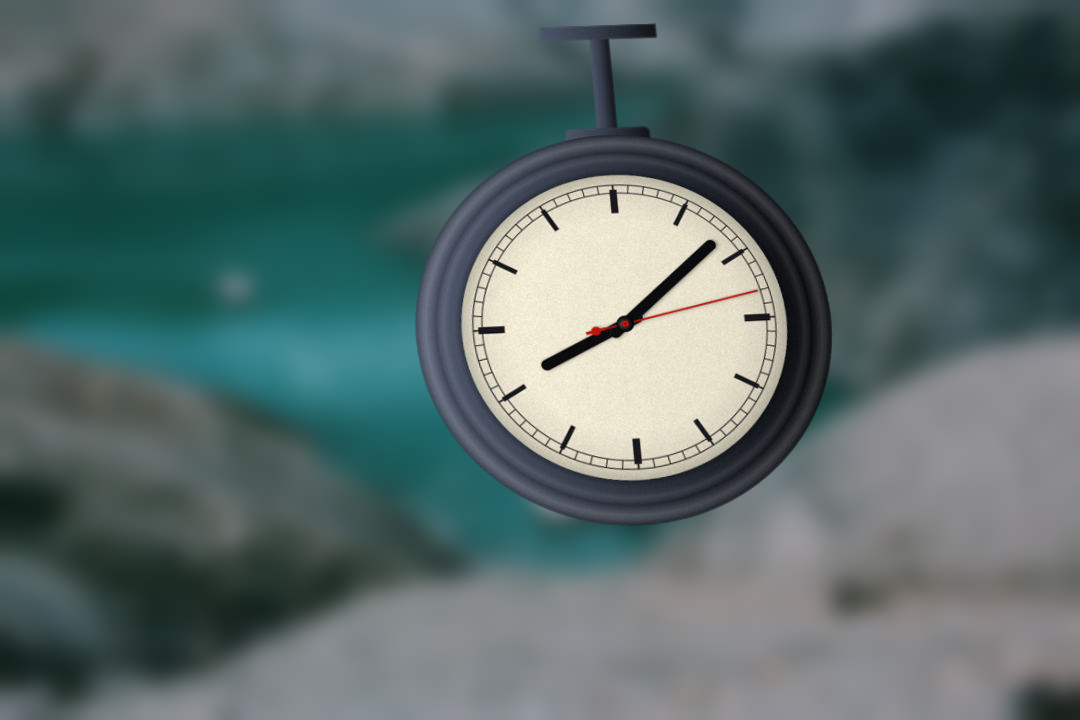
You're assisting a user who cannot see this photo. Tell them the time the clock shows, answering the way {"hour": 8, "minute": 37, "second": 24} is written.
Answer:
{"hour": 8, "minute": 8, "second": 13}
